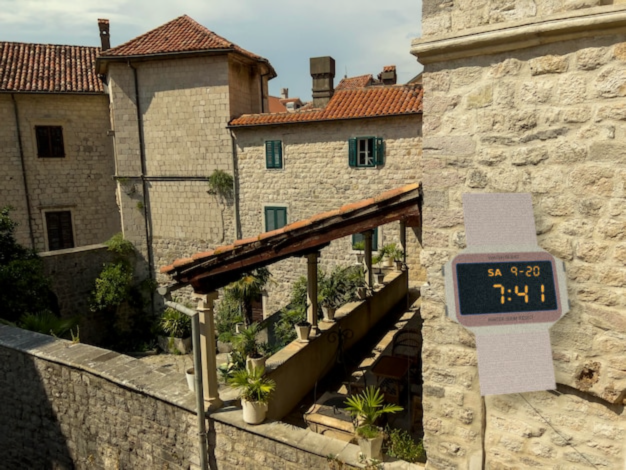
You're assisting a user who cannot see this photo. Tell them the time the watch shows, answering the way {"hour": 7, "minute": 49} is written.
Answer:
{"hour": 7, "minute": 41}
